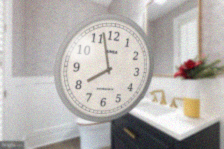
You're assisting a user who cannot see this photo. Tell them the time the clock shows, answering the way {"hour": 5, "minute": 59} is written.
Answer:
{"hour": 7, "minute": 57}
